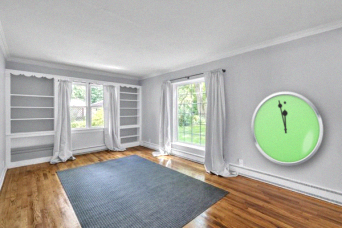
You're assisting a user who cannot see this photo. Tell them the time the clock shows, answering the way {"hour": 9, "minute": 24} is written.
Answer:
{"hour": 11, "minute": 58}
